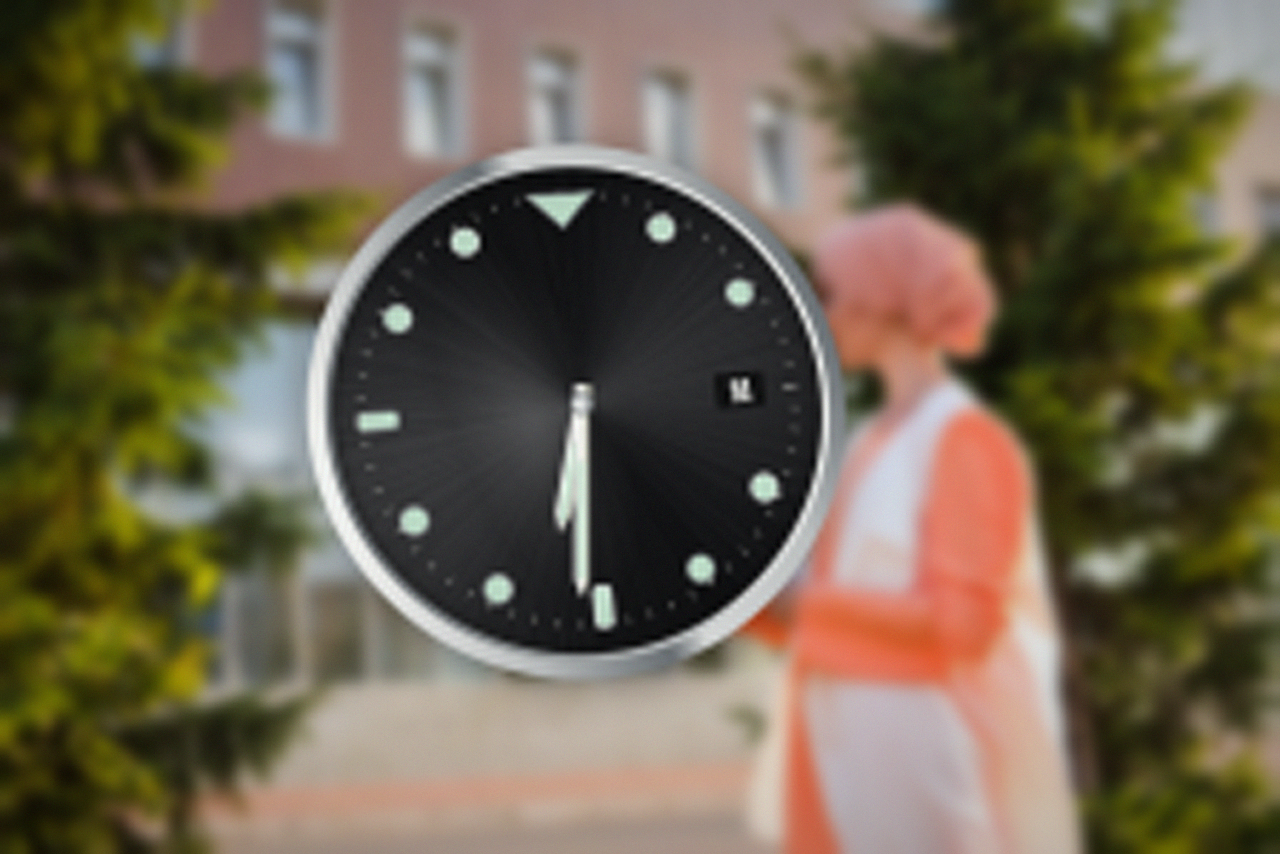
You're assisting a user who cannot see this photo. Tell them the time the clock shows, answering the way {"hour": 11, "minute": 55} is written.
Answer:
{"hour": 6, "minute": 31}
